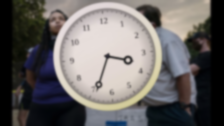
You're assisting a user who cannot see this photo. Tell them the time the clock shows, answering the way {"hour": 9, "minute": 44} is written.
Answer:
{"hour": 3, "minute": 34}
